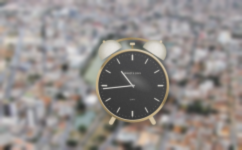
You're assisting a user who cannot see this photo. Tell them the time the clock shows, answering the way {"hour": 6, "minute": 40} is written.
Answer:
{"hour": 10, "minute": 44}
